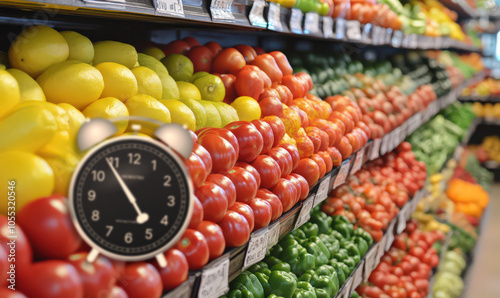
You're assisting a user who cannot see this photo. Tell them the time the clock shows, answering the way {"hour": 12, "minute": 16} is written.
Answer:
{"hour": 4, "minute": 54}
